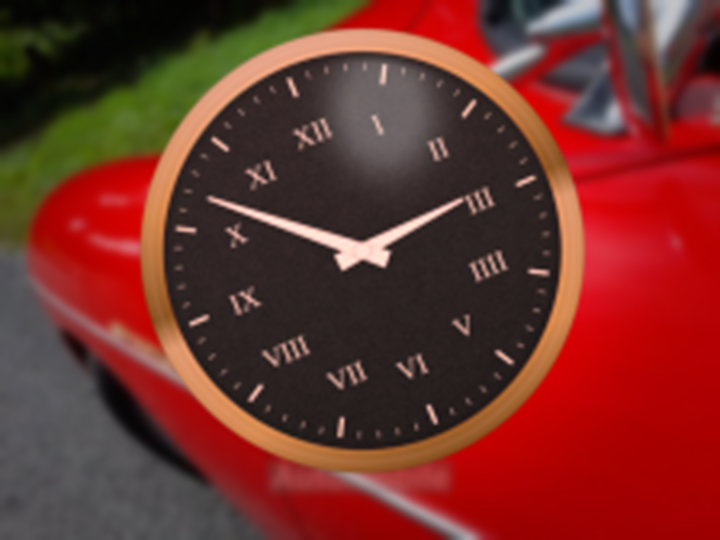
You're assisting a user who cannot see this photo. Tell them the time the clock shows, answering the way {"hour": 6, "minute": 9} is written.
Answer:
{"hour": 2, "minute": 52}
